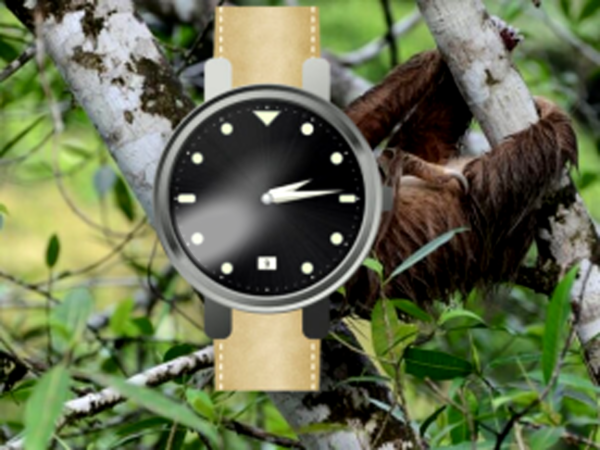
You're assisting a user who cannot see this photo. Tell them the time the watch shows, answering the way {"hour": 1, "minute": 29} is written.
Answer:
{"hour": 2, "minute": 14}
